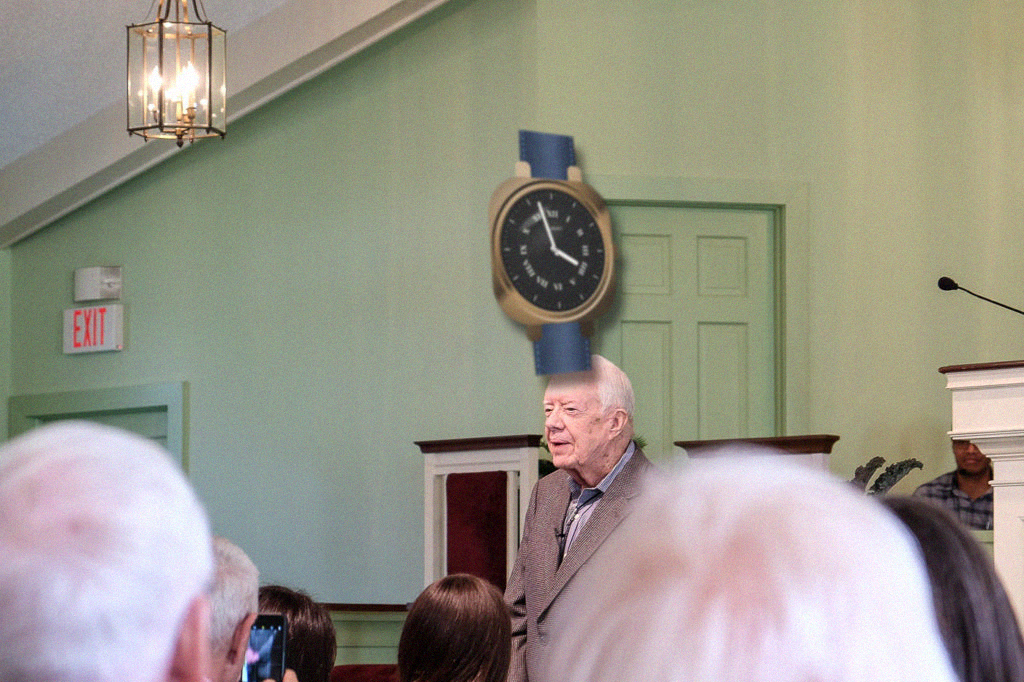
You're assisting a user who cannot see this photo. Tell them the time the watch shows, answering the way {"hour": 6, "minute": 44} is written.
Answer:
{"hour": 3, "minute": 57}
